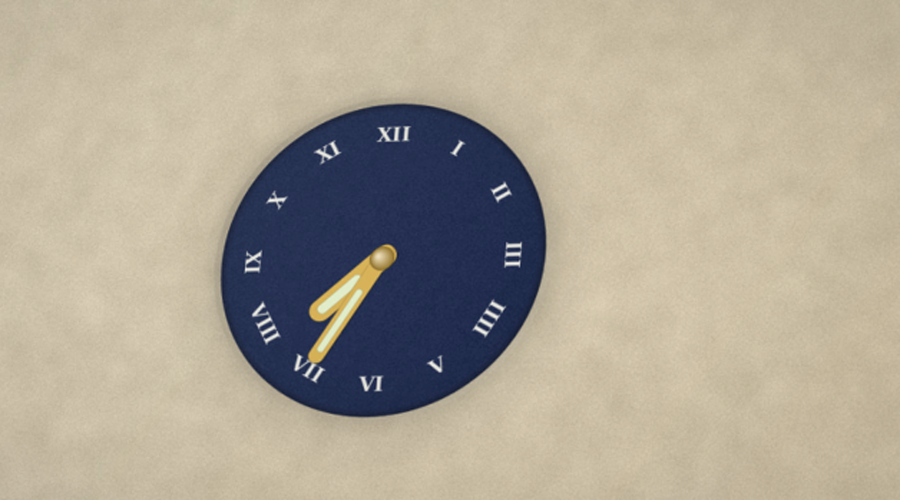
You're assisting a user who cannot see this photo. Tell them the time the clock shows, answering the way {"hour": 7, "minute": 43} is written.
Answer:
{"hour": 7, "minute": 35}
